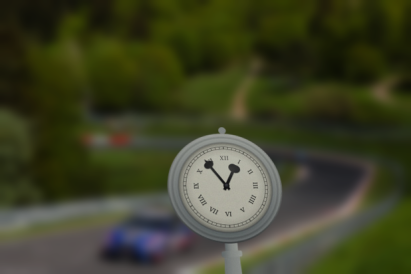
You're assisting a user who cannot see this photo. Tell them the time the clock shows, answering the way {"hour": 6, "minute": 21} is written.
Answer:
{"hour": 12, "minute": 54}
